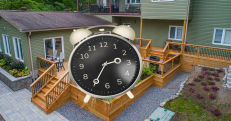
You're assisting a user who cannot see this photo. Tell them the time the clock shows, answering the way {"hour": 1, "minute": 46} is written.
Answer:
{"hour": 2, "minute": 35}
